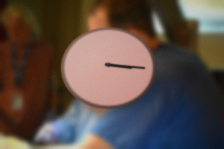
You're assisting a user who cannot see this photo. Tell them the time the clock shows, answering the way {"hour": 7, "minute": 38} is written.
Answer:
{"hour": 3, "minute": 16}
